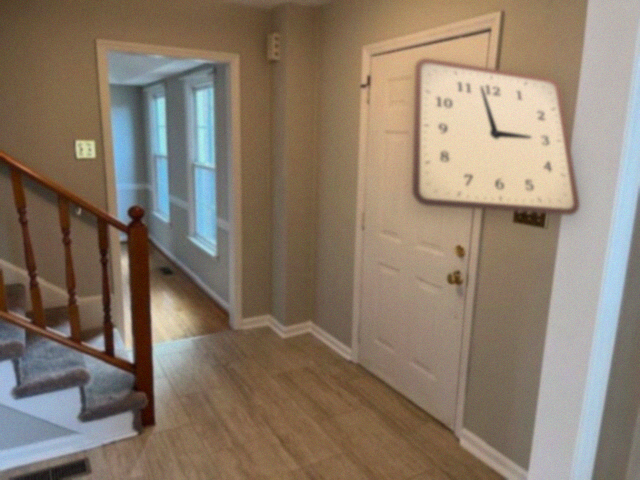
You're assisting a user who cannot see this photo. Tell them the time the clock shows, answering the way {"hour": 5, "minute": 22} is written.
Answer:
{"hour": 2, "minute": 58}
